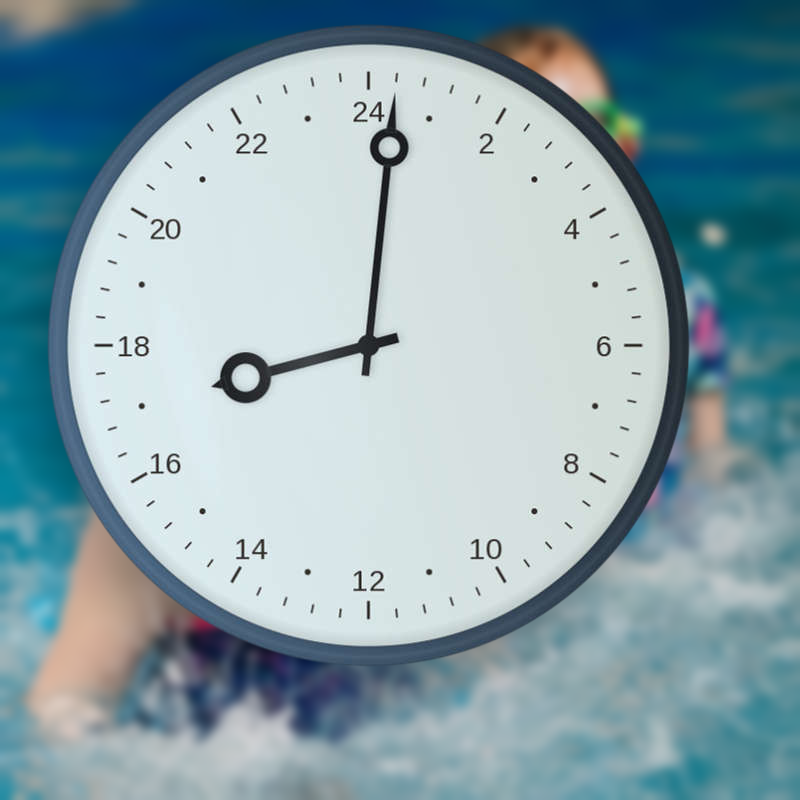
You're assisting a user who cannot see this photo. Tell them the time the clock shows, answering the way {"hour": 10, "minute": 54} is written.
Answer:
{"hour": 17, "minute": 1}
